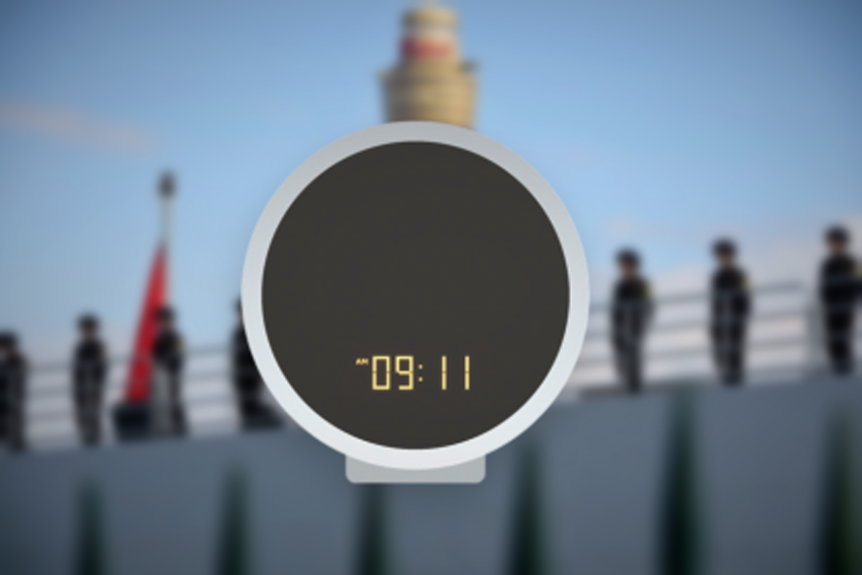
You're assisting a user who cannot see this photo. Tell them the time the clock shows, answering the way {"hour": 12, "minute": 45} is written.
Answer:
{"hour": 9, "minute": 11}
